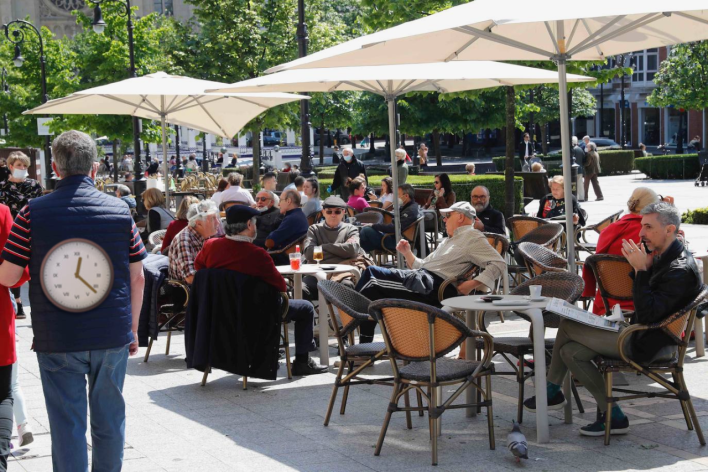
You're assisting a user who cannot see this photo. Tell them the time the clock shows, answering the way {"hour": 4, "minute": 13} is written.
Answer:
{"hour": 12, "minute": 22}
